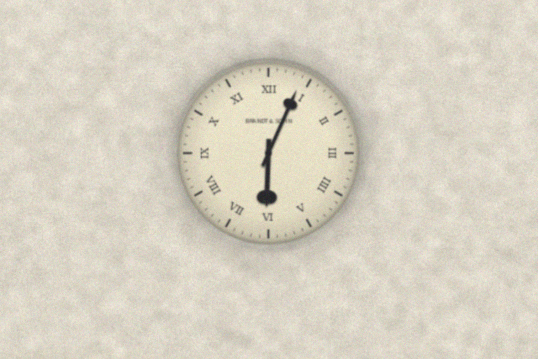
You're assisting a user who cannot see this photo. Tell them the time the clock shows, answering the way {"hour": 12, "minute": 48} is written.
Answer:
{"hour": 6, "minute": 4}
